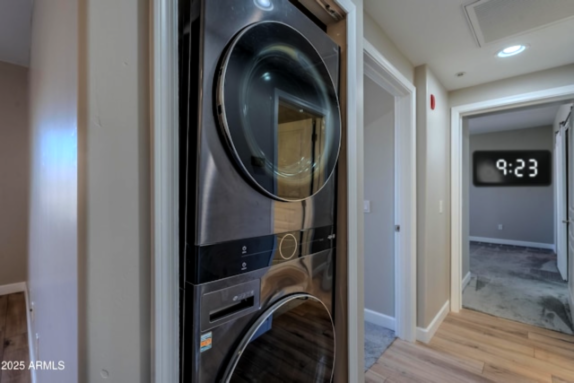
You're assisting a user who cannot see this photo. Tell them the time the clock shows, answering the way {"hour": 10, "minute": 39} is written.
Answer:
{"hour": 9, "minute": 23}
